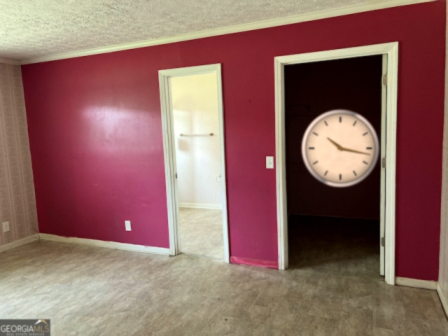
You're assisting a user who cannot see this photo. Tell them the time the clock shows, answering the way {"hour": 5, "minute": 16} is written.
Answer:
{"hour": 10, "minute": 17}
